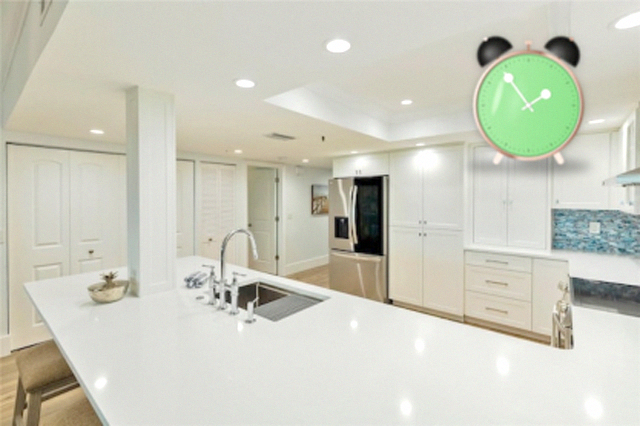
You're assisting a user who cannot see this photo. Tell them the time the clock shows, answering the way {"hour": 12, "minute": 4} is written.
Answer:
{"hour": 1, "minute": 54}
